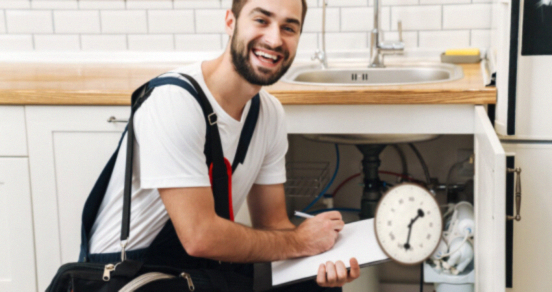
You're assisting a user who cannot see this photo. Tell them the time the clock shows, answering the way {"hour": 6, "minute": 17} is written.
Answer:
{"hour": 1, "minute": 32}
